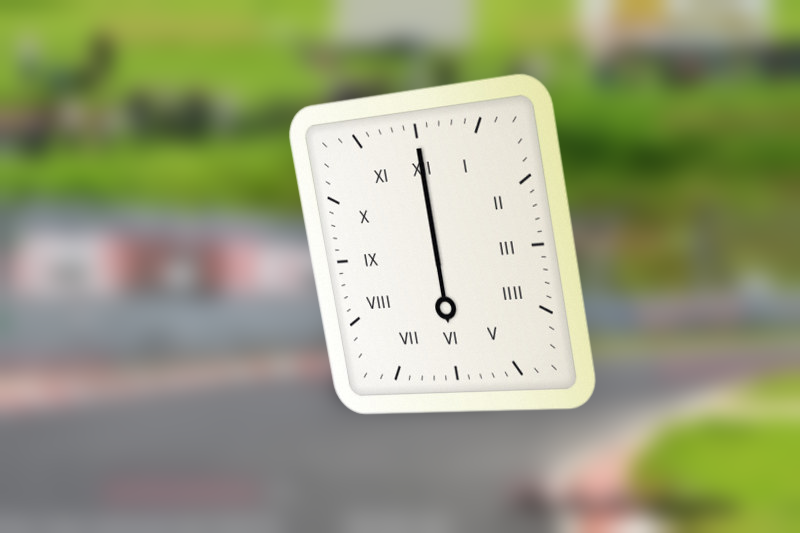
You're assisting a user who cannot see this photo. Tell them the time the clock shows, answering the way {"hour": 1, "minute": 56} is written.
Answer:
{"hour": 6, "minute": 0}
